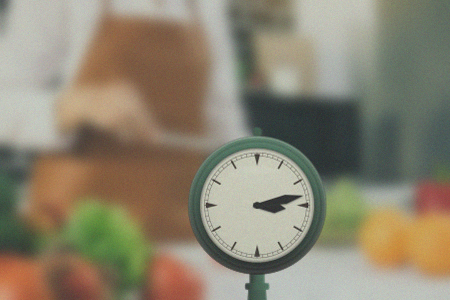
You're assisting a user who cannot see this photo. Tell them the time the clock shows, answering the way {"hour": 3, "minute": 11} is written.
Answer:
{"hour": 3, "minute": 13}
